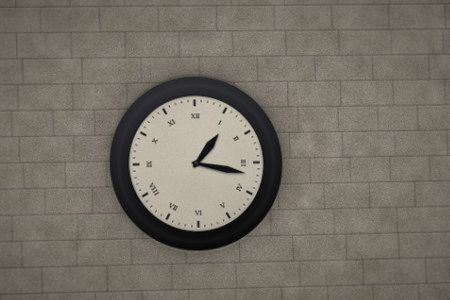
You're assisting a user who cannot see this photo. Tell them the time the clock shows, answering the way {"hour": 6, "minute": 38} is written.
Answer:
{"hour": 1, "minute": 17}
